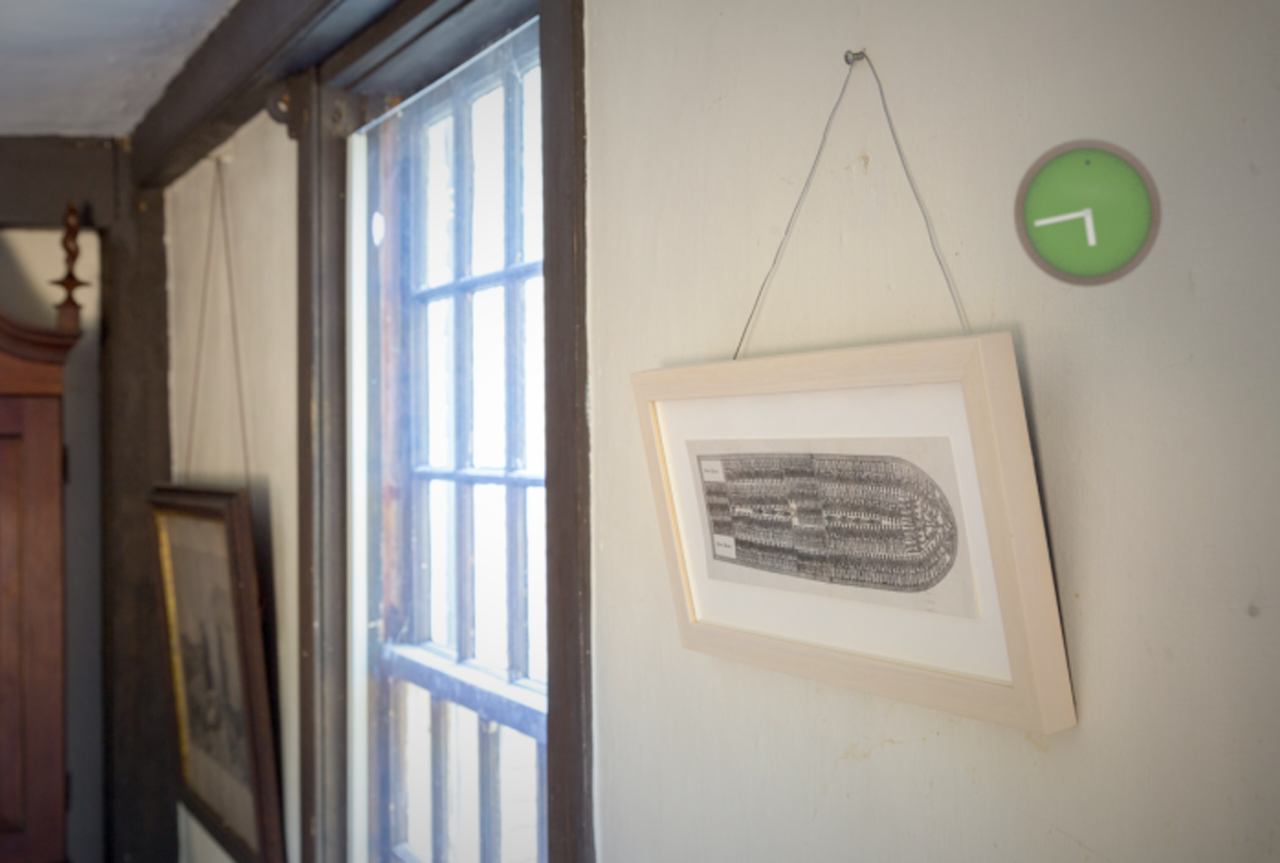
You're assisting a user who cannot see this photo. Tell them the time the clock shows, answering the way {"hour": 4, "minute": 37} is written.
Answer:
{"hour": 5, "minute": 43}
